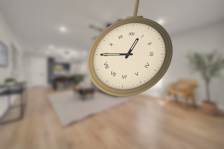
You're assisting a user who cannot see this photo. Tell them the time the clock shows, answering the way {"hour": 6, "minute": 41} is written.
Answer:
{"hour": 12, "minute": 45}
